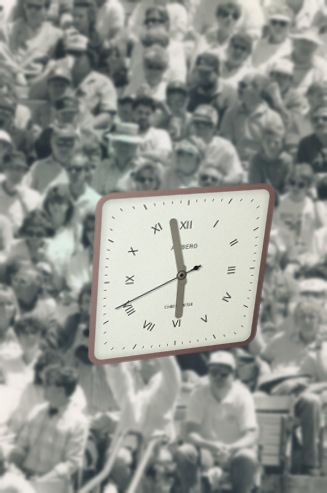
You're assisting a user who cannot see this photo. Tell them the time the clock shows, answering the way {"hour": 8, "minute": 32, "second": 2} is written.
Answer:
{"hour": 5, "minute": 57, "second": 41}
